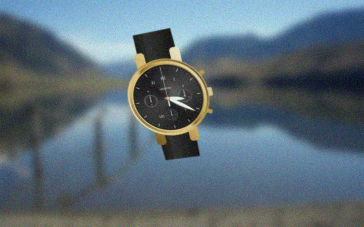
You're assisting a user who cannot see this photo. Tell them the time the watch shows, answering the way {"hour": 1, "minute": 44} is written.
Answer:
{"hour": 3, "minute": 21}
